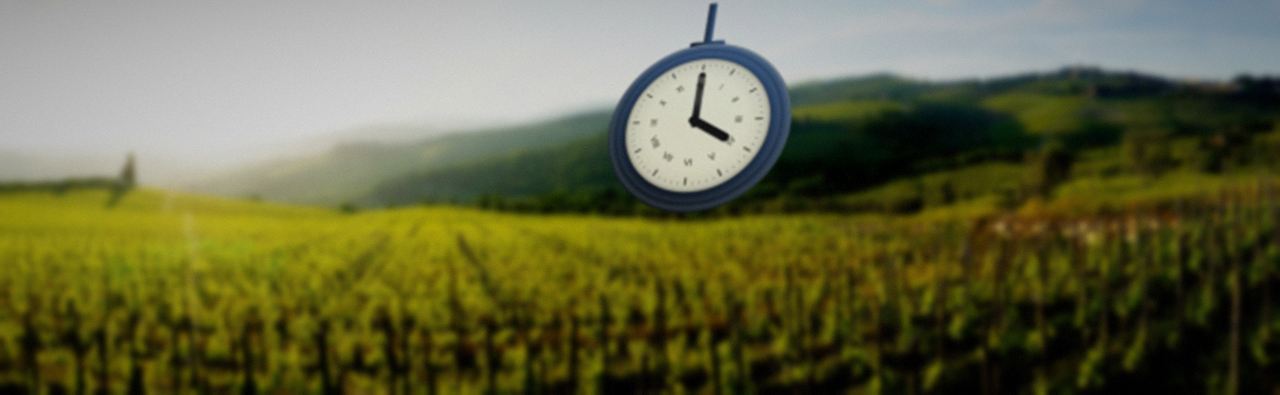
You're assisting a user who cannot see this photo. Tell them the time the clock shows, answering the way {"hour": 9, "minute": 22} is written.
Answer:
{"hour": 4, "minute": 0}
